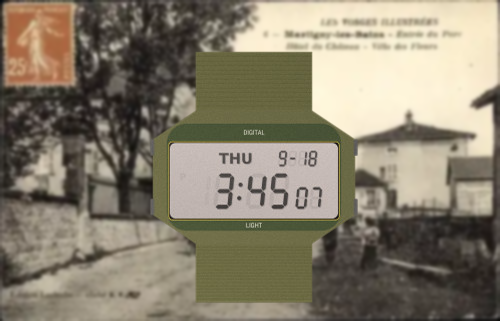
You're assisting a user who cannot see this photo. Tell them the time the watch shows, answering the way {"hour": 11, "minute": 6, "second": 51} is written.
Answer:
{"hour": 3, "minute": 45, "second": 7}
